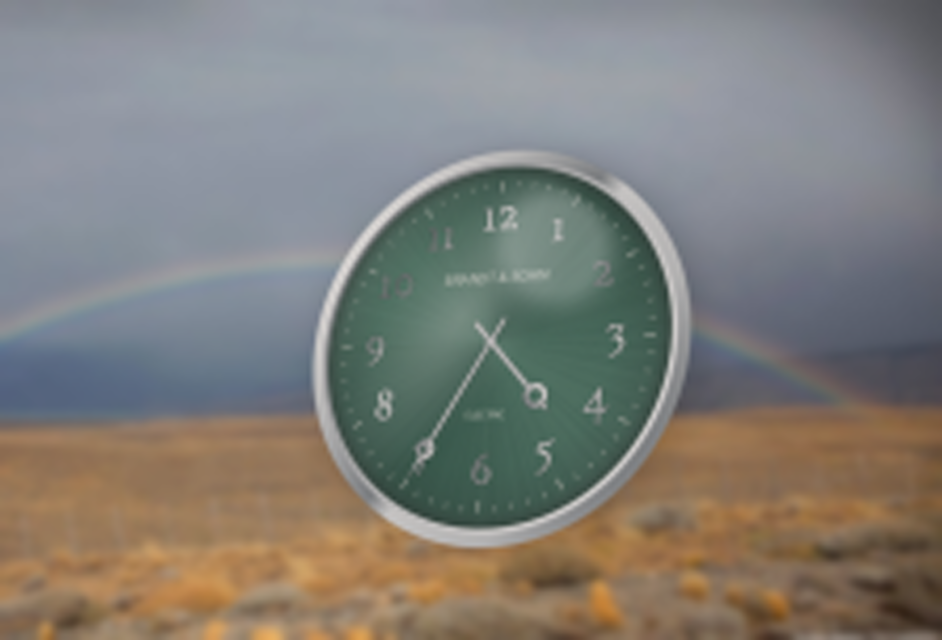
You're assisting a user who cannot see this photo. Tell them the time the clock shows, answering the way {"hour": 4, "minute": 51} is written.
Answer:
{"hour": 4, "minute": 35}
